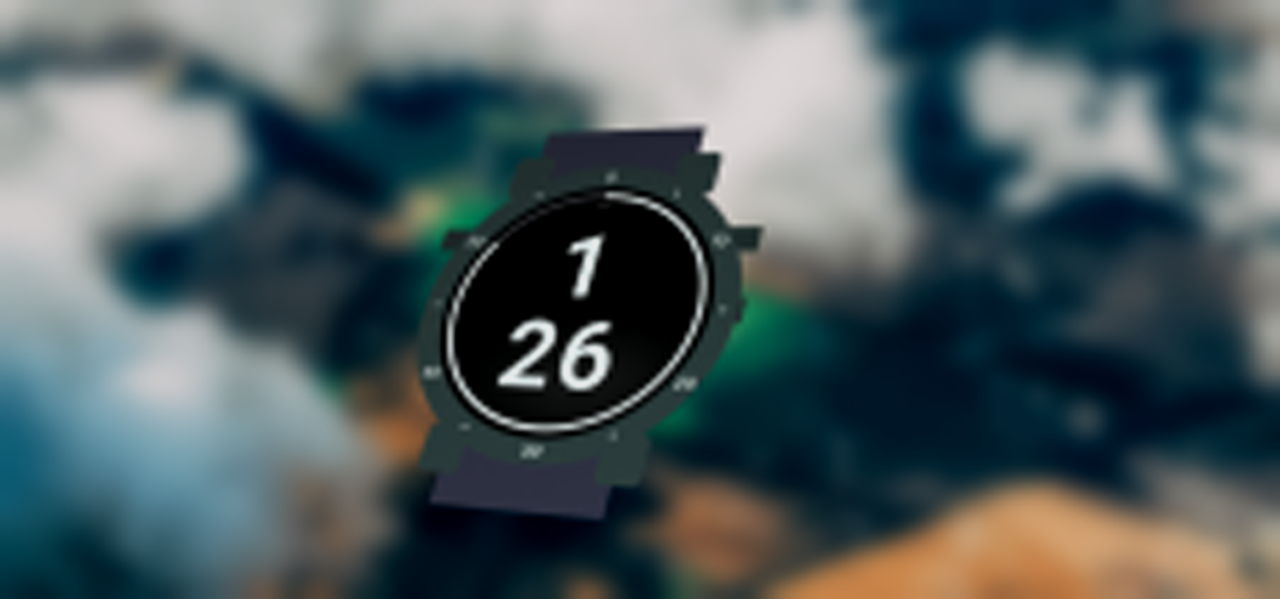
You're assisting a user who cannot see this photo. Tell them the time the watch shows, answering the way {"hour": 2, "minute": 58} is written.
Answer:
{"hour": 1, "minute": 26}
